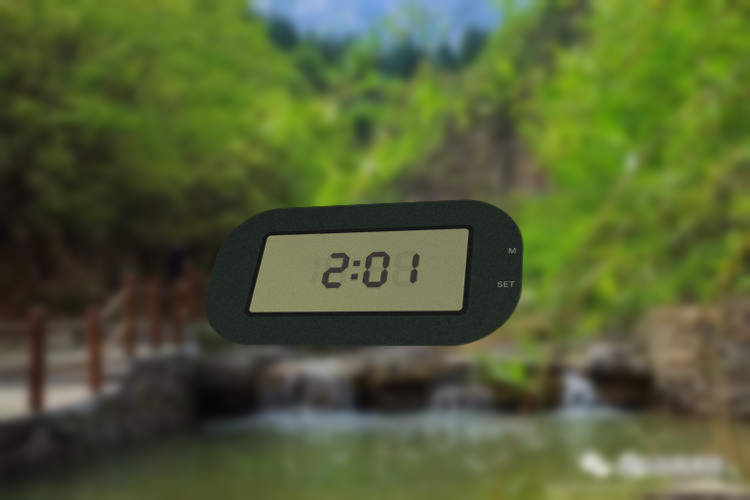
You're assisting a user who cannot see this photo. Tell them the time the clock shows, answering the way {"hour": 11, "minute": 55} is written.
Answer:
{"hour": 2, "minute": 1}
